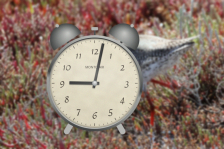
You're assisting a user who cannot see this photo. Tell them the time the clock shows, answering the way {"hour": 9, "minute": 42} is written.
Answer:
{"hour": 9, "minute": 2}
